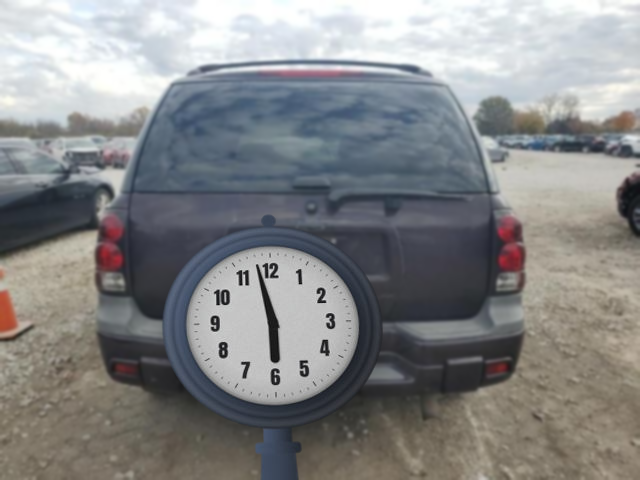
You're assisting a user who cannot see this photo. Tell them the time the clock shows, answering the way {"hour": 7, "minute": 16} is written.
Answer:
{"hour": 5, "minute": 58}
